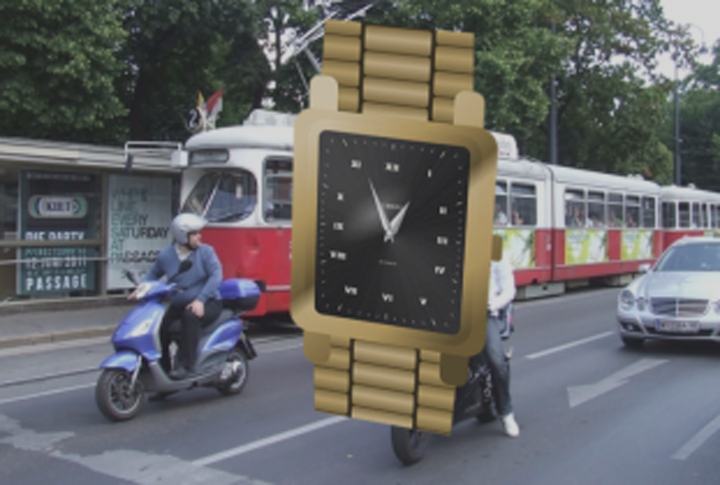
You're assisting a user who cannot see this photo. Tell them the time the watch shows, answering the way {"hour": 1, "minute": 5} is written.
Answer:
{"hour": 12, "minute": 56}
